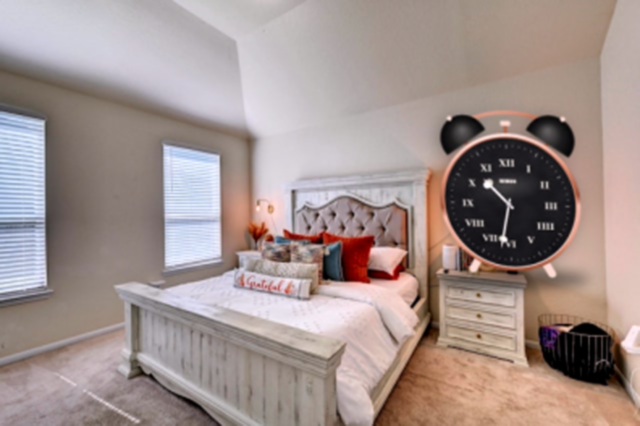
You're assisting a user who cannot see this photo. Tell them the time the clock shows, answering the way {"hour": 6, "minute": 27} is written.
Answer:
{"hour": 10, "minute": 32}
